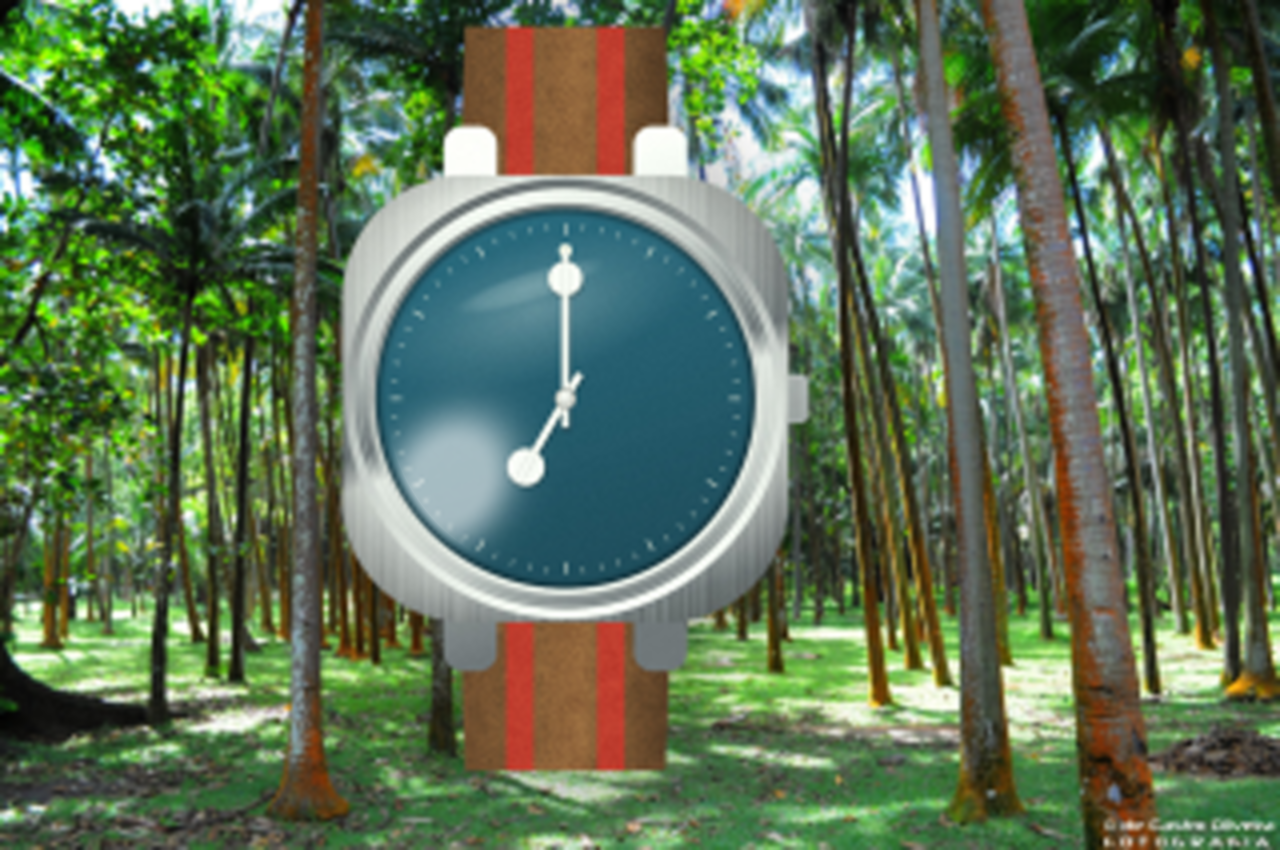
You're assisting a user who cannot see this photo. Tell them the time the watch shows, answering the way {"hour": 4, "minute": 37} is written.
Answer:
{"hour": 7, "minute": 0}
